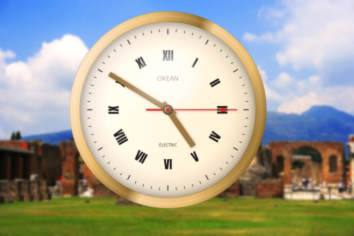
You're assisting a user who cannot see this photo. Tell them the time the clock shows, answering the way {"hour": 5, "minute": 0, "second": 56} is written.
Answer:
{"hour": 4, "minute": 50, "second": 15}
